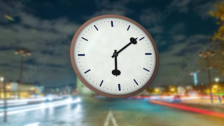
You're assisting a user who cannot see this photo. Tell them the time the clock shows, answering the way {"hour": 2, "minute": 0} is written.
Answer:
{"hour": 6, "minute": 9}
